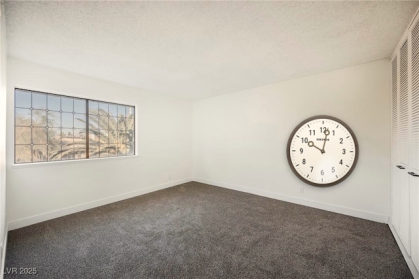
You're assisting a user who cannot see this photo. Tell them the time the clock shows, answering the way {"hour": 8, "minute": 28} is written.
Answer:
{"hour": 10, "minute": 2}
